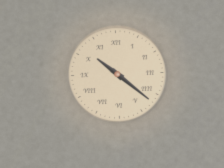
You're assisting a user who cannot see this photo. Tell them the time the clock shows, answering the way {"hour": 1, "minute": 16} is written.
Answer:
{"hour": 10, "minute": 22}
